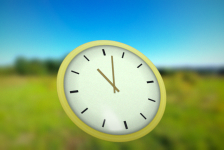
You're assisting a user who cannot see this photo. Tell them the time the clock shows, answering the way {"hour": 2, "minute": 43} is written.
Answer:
{"hour": 11, "minute": 2}
